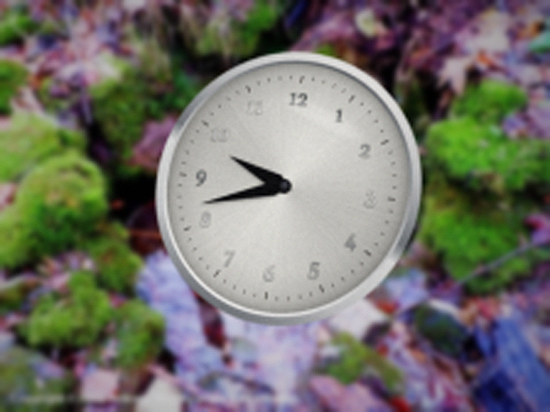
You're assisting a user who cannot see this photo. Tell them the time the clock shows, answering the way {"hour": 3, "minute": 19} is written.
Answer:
{"hour": 9, "minute": 42}
